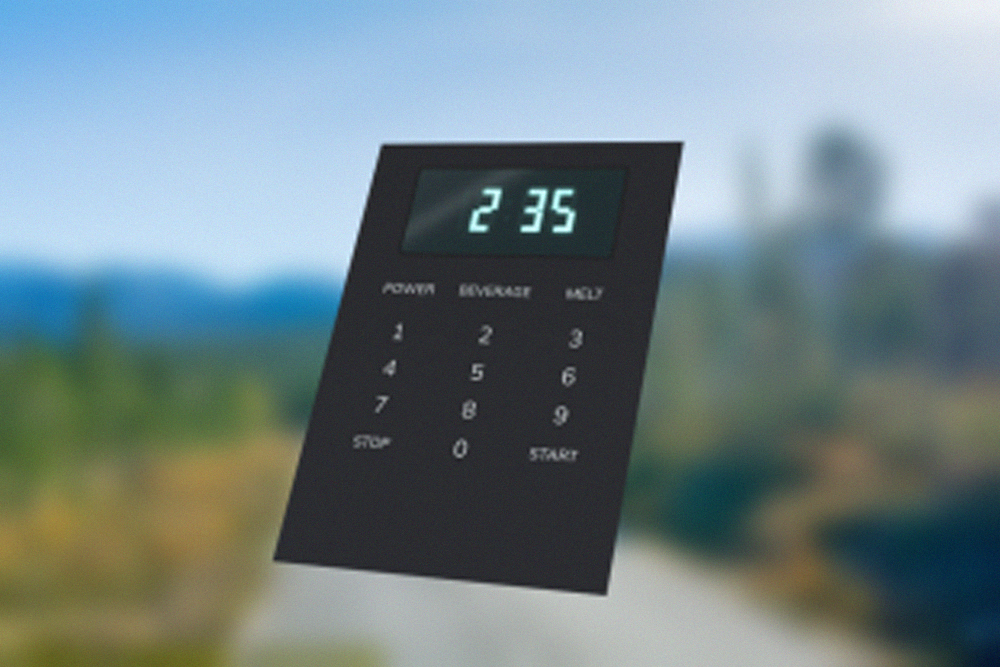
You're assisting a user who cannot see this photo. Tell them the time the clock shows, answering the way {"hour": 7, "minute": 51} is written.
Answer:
{"hour": 2, "minute": 35}
